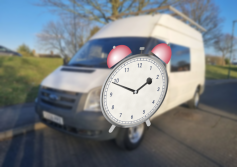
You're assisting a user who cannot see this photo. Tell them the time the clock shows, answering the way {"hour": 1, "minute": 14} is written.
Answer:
{"hour": 1, "minute": 49}
